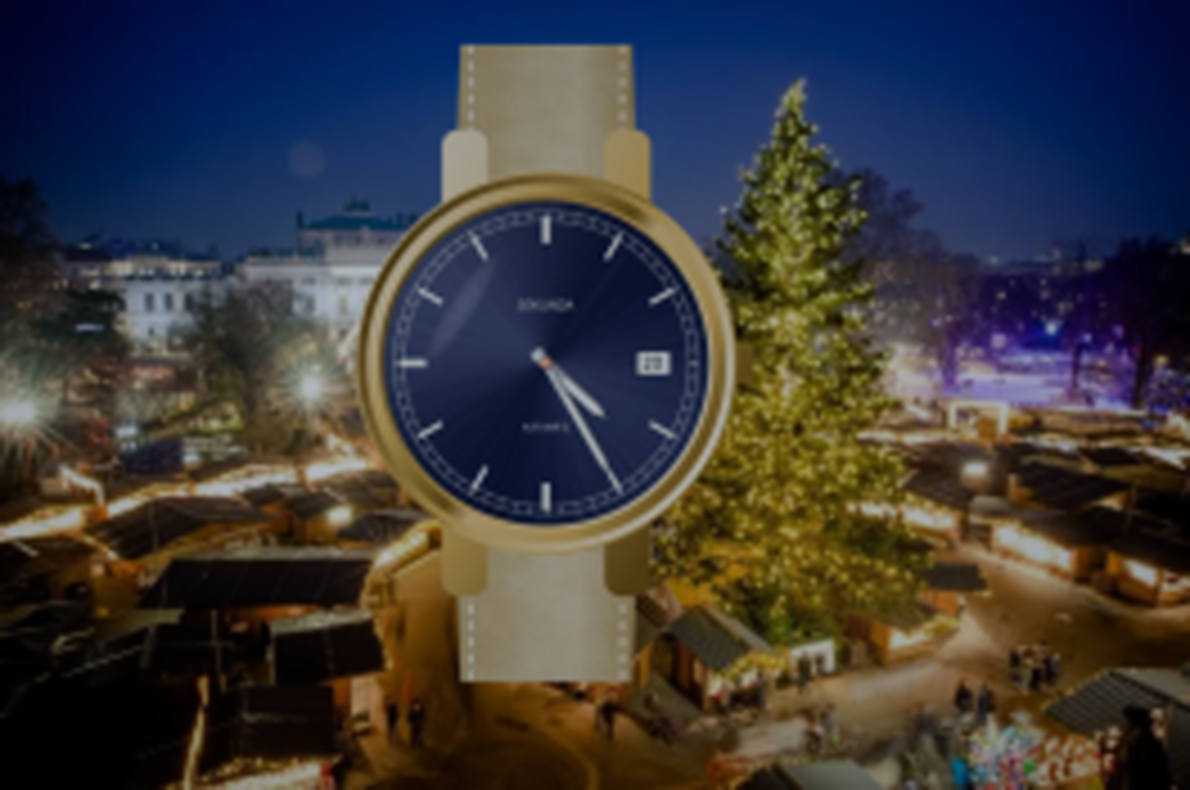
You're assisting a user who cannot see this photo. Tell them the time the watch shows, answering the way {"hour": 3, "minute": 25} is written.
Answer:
{"hour": 4, "minute": 25}
